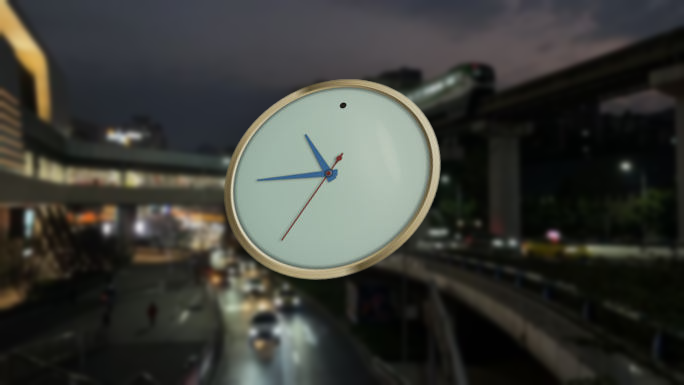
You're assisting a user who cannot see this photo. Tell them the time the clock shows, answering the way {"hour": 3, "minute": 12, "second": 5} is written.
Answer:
{"hour": 10, "minute": 43, "second": 34}
